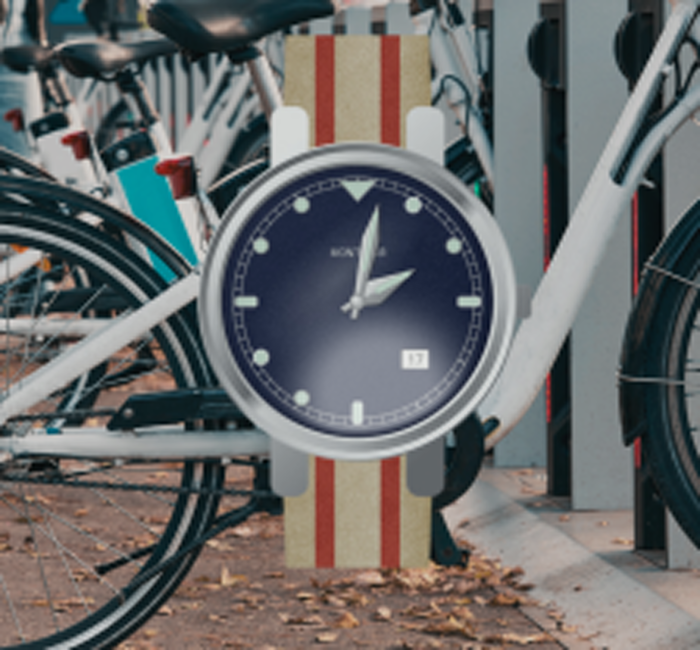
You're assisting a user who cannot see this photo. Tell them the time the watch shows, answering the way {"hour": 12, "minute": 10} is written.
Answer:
{"hour": 2, "minute": 2}
